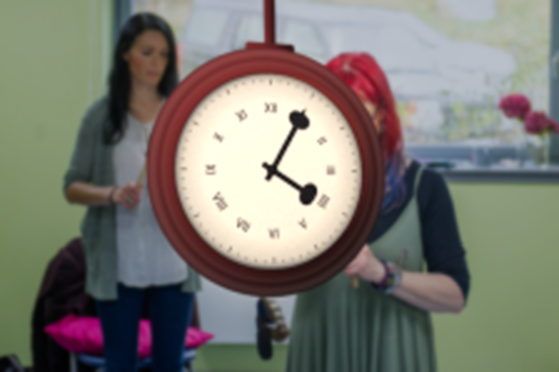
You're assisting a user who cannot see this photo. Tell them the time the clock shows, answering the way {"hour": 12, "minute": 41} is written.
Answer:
{"hour": 4, "minute": 5}
